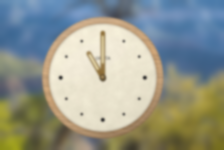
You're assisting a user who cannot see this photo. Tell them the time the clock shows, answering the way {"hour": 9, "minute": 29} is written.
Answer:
{"hour": 11, "minute": 0}
